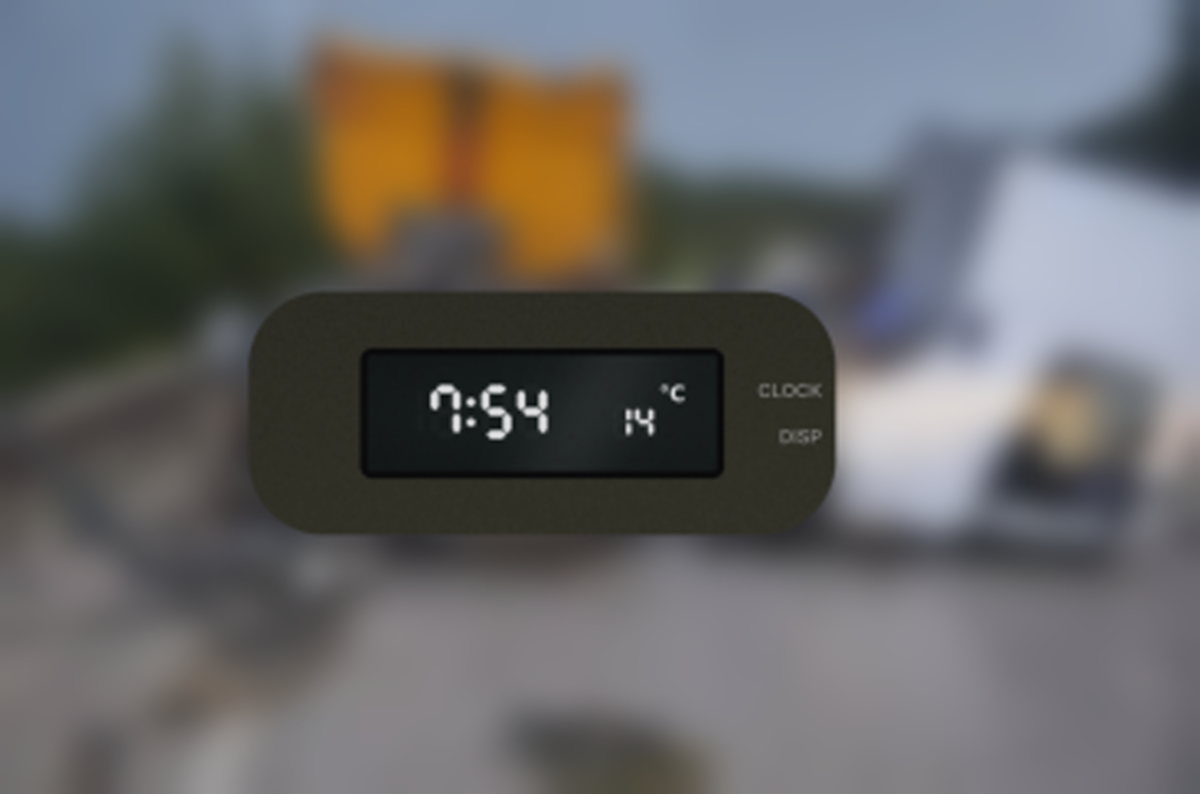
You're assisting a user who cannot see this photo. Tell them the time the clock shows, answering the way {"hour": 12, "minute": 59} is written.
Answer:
{"hour": 7, "minute": 54}
